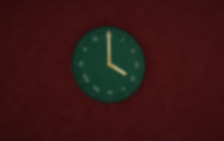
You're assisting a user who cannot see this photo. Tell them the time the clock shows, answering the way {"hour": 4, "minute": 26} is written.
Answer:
{"hour": 4, "minute": 0}
